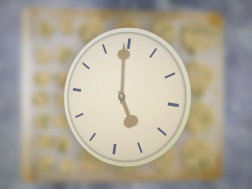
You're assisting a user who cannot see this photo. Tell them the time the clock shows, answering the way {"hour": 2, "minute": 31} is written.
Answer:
{"hour": 4, "minute": 59}
